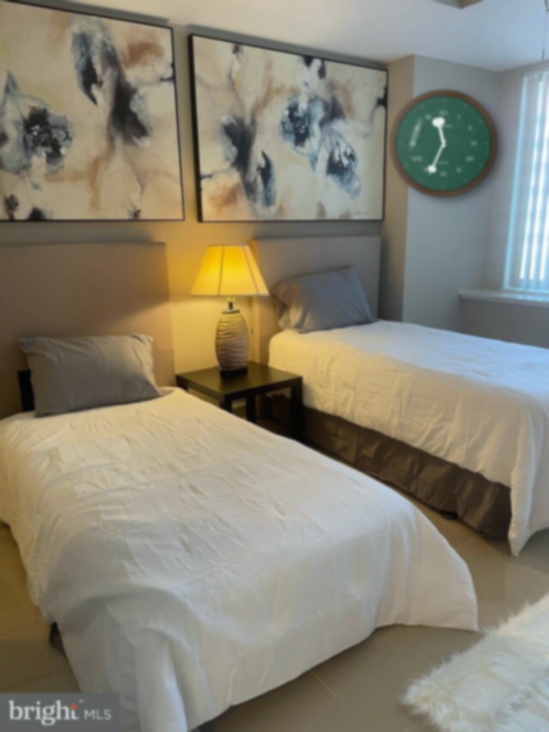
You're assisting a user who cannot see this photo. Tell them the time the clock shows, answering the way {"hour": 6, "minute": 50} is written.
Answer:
{"hour": 11, "minute": 34}
